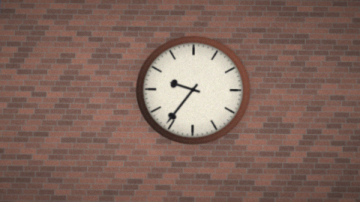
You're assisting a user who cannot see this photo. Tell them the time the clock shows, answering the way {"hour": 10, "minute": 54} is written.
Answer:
{"hour": 9, "minute": 36}
